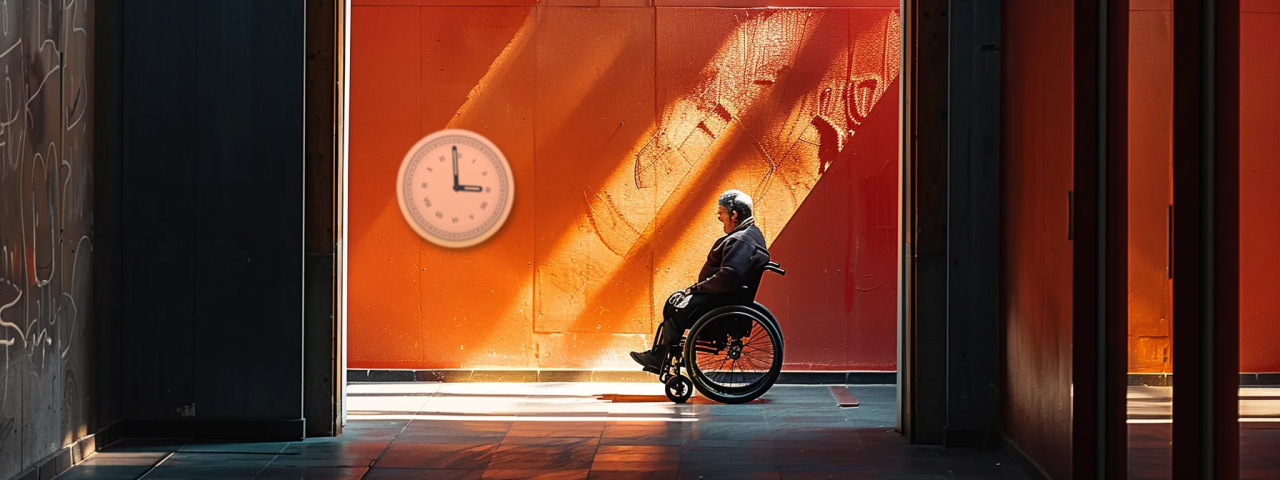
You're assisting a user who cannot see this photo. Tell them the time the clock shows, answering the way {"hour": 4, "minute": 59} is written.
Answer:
{"hour": 2, "minute": 59}
